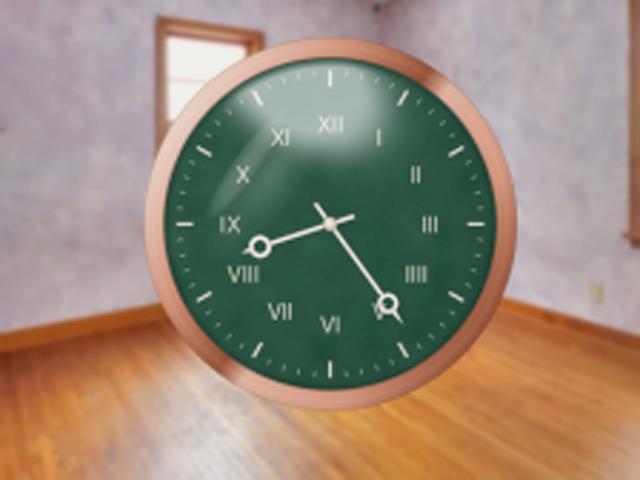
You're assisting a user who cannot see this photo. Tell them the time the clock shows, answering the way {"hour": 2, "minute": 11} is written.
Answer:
{"hour": 8, "minute": 24}
